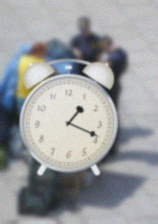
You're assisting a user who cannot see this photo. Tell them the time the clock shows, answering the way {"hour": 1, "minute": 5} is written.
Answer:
{"hour": 1, "minute": 19}
